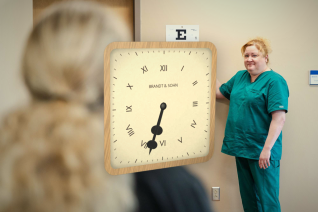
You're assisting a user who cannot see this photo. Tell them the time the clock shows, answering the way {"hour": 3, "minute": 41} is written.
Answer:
{"hour": 6, "minute": 33}
